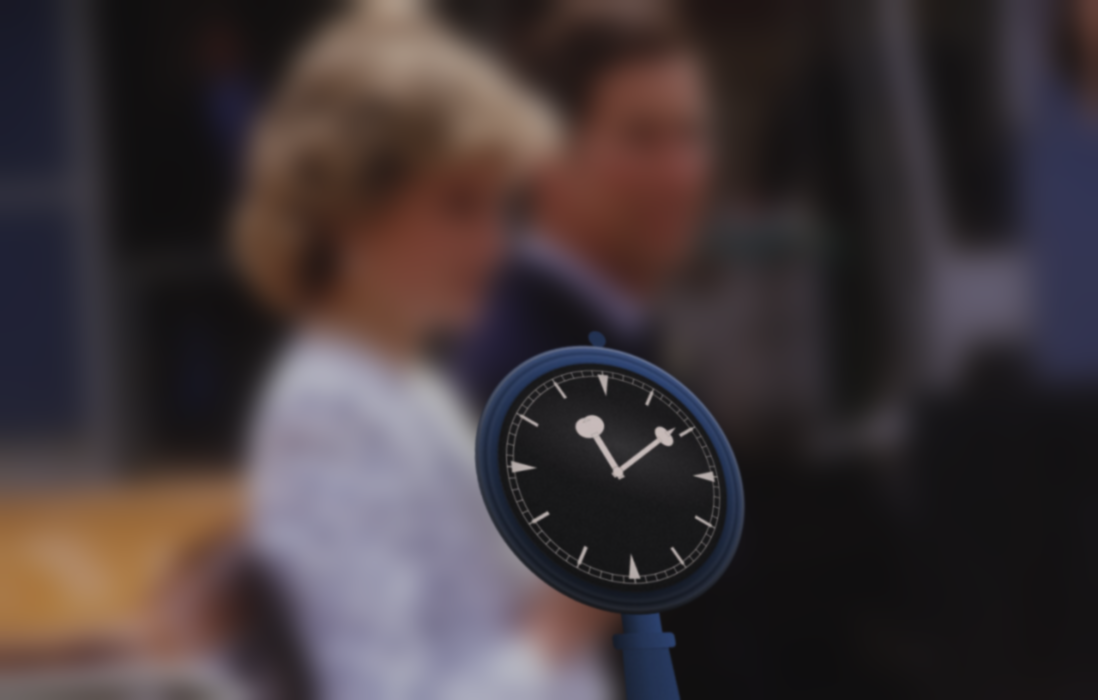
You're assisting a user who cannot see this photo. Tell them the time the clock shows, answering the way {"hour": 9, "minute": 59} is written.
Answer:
{"hour": 11, "minute": 9}
